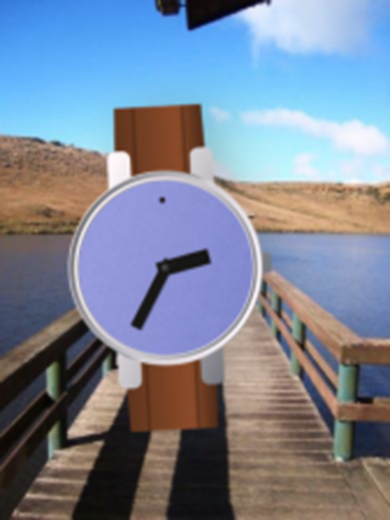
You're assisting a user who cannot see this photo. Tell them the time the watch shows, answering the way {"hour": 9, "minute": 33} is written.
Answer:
{"hour": 2, "minute": 35}
